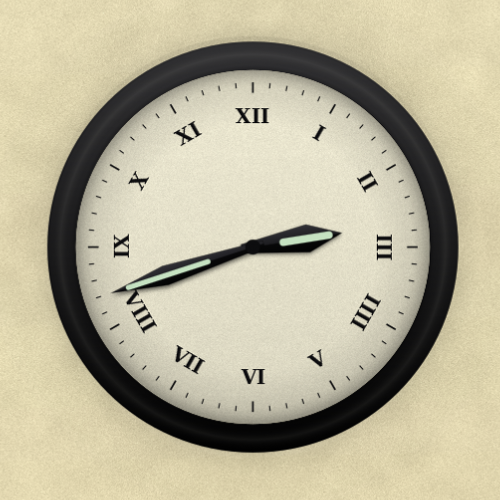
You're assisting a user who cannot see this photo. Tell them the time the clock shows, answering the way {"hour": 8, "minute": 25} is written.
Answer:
{"hour": 2, "minute": 42}
